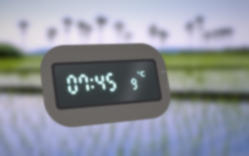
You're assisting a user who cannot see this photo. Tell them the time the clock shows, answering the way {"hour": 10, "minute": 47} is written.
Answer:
{"hour": 7, "minute": 45}
